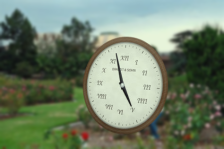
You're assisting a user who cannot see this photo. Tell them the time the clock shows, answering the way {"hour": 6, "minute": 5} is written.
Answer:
{"hour": 4, "minute": 57}
